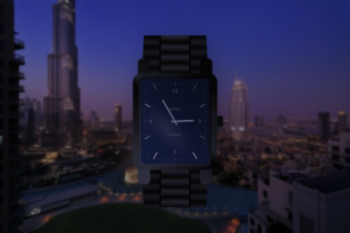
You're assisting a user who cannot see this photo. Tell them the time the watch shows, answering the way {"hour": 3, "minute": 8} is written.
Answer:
{"hour": 2, "minute": 55}
